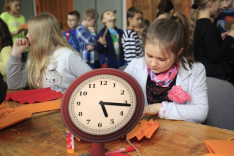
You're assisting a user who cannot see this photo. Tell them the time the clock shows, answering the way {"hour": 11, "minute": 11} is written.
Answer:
{"hour": 5, "minute": 16}
